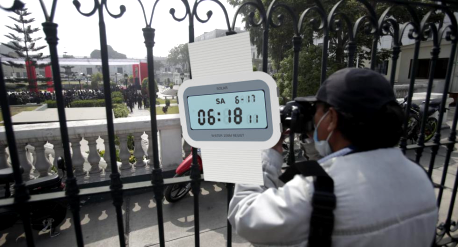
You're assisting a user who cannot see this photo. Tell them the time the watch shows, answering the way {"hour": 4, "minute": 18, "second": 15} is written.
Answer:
{"hour": 6, "minute": 18, "second": 11}
